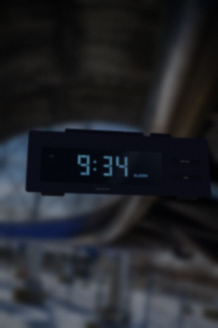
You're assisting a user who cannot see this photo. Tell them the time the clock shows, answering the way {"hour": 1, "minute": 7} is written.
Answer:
{"hour": 9, "minute": 34}
